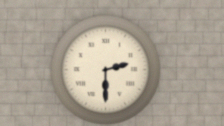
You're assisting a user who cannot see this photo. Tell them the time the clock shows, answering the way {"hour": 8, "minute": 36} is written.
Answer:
{"hour": 2, "minute": 30}
